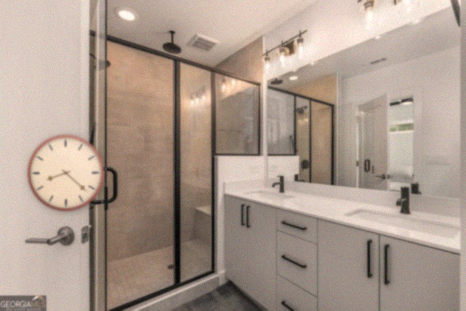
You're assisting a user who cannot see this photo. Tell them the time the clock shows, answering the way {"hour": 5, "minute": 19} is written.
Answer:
{"hour": 8, "minute": 22}
